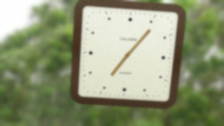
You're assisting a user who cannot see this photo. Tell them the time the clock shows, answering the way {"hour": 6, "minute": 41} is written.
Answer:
{"hour": 7, "minute": 6}
